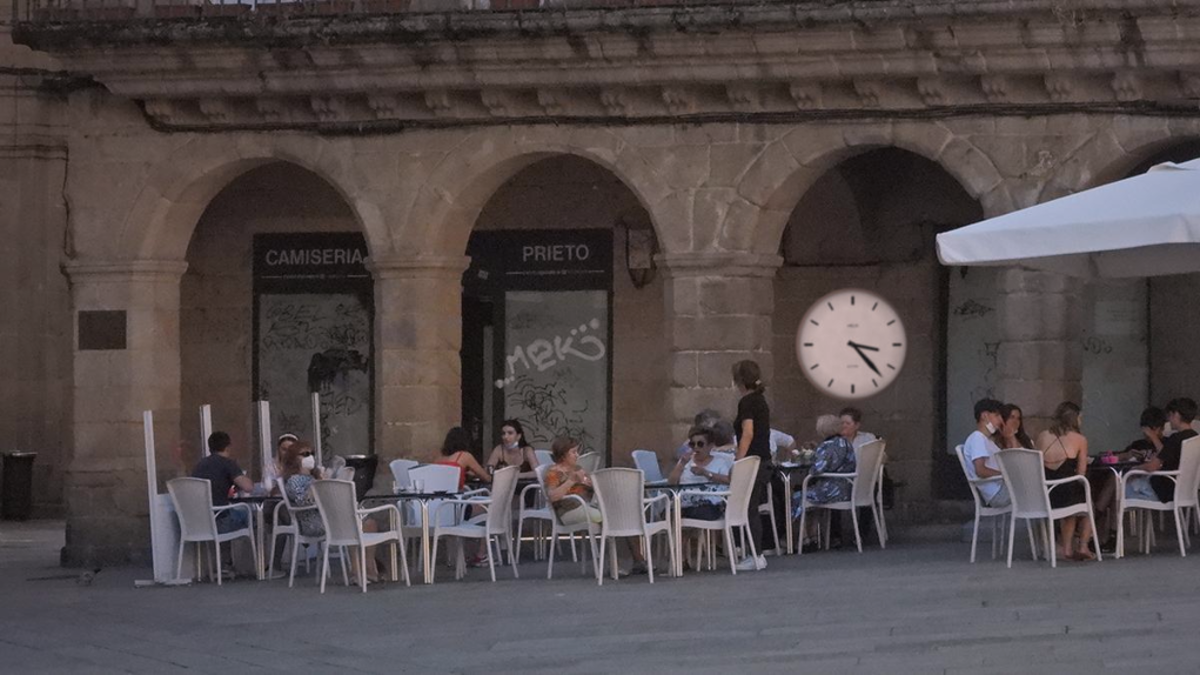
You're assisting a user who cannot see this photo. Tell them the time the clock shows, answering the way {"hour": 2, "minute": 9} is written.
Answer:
{"hour": 3, "minute": 23}
